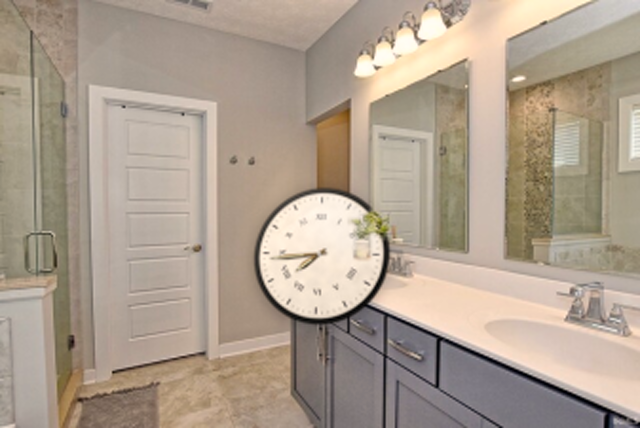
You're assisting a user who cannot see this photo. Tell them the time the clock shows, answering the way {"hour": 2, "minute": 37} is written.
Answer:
{"hour": 7, "minute": 44}
